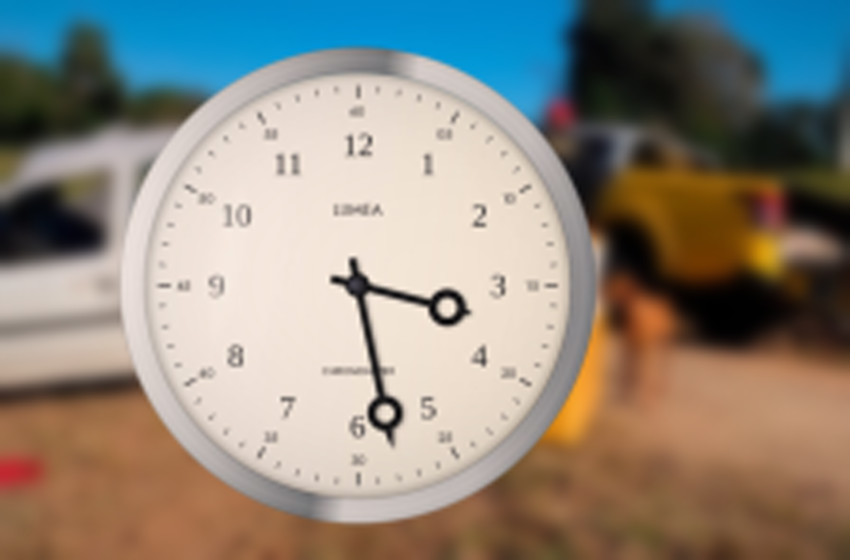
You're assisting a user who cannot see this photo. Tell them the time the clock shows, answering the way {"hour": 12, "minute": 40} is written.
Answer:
{"hour": 3, "minute": 28}
